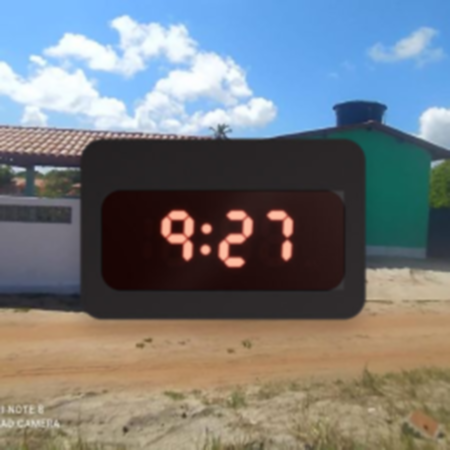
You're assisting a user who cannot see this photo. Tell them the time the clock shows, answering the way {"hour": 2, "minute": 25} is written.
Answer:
{"hour": 9, "minute": 27}
